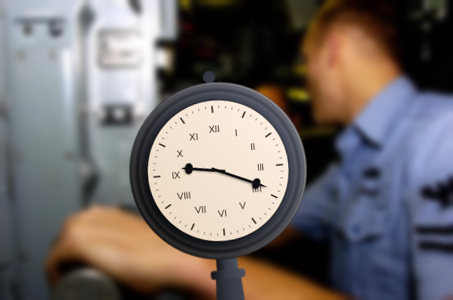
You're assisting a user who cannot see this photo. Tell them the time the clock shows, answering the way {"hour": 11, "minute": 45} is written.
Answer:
{"hour": 9, "minute": 19}
